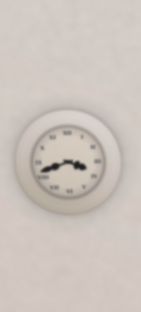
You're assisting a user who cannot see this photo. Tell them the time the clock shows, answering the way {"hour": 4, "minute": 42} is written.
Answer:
{"hour": 3, "minute": 42}
